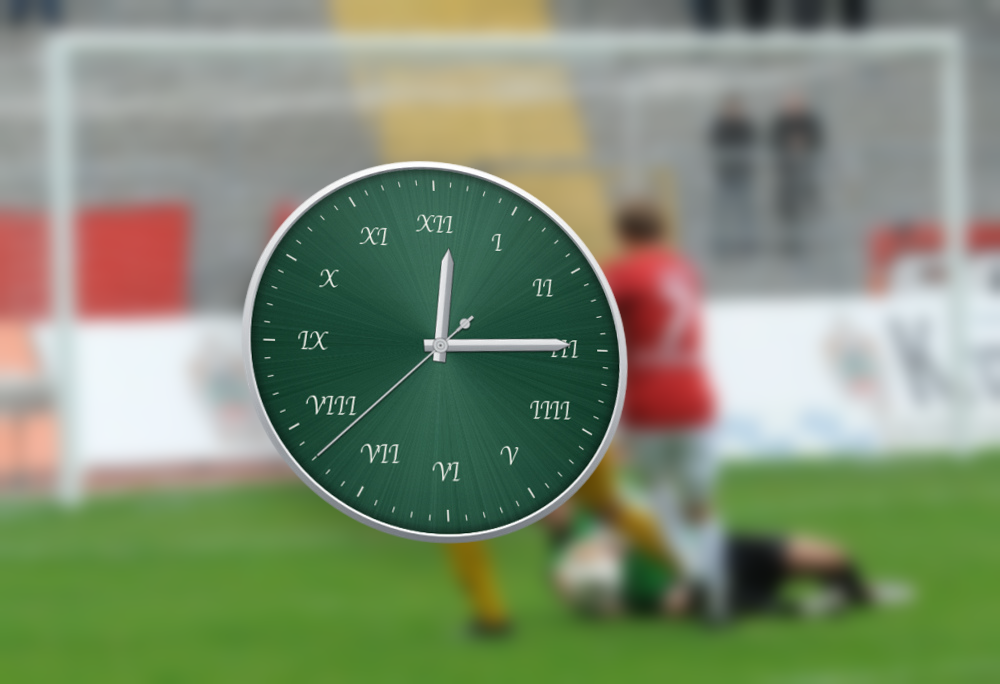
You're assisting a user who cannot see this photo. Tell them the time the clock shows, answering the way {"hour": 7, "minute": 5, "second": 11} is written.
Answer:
{"hour": 12, "minute": 14, "second": 38}
